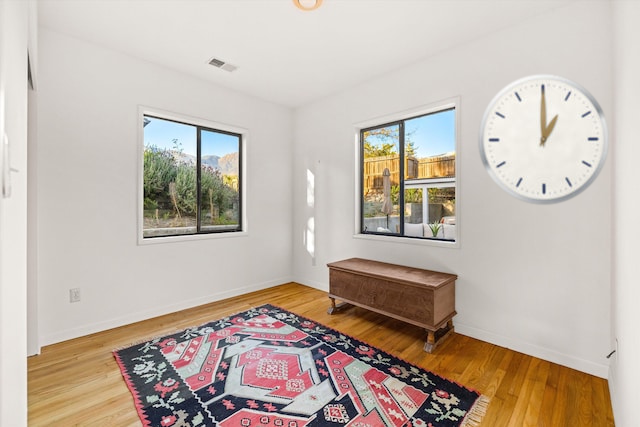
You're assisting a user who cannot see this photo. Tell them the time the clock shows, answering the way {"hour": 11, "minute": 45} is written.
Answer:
{"hour": 1, "minute": 0}
